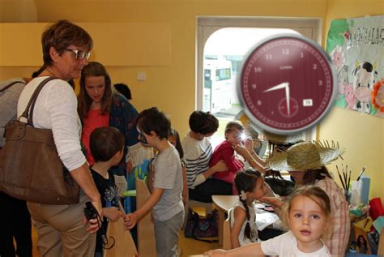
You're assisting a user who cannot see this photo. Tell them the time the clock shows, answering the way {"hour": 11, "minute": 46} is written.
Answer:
{"hour": 8, "minute": 30}
